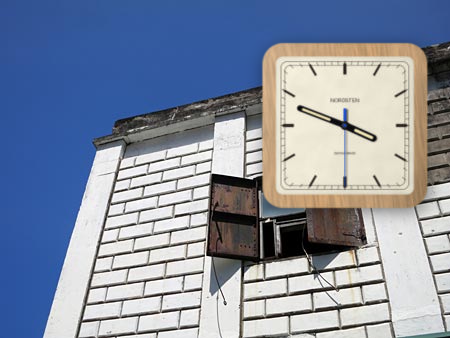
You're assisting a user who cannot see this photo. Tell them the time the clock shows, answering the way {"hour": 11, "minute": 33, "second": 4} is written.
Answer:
{"hour": 3, "minute": 48, "second": 30}
